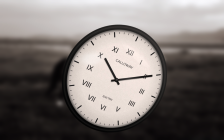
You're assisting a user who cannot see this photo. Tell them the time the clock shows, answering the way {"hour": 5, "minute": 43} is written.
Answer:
{"hour": 10, "minute": 10}
